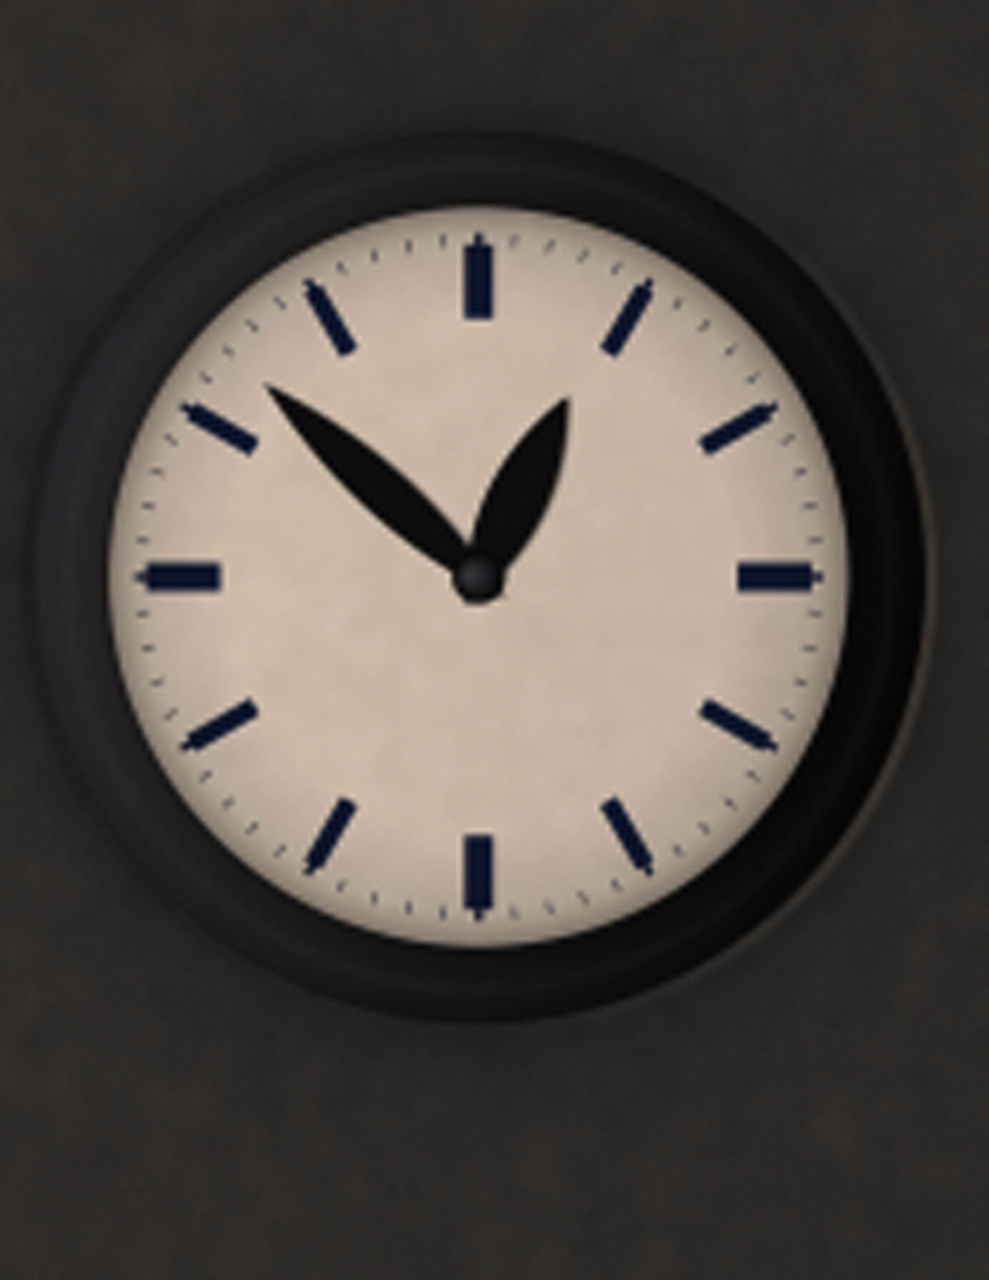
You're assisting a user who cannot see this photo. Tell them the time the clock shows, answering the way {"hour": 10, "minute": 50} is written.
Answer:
{"hour": 12, "minute": 52}
